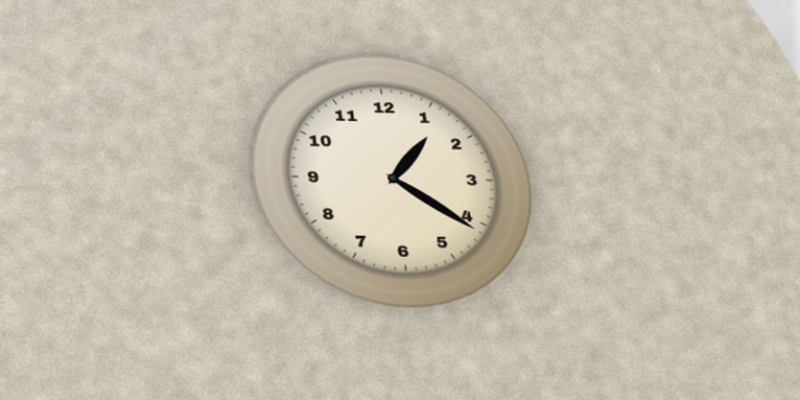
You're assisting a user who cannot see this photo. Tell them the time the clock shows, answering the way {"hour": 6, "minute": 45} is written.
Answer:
{"hour": 1, "minute": 21}
